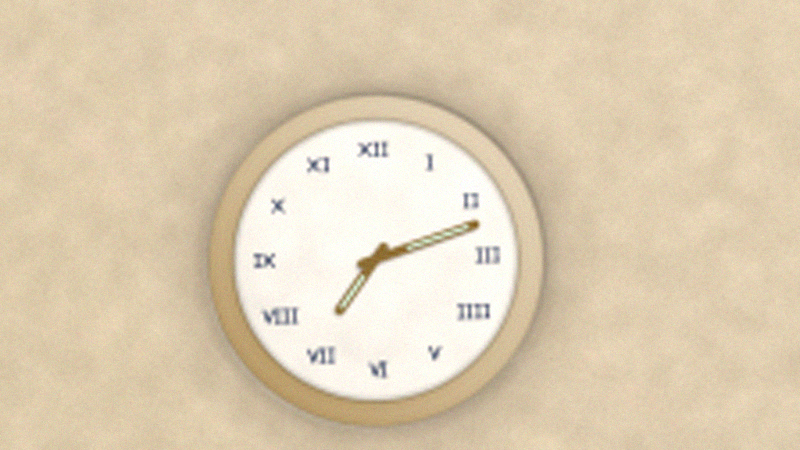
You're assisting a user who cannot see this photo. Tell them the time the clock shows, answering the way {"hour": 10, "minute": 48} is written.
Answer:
{"hour": 7, "minute": 12}
